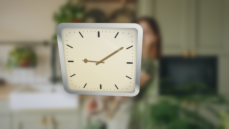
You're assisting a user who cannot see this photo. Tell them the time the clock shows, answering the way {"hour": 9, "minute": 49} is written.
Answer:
{"hour": 9, "minute": 9}
